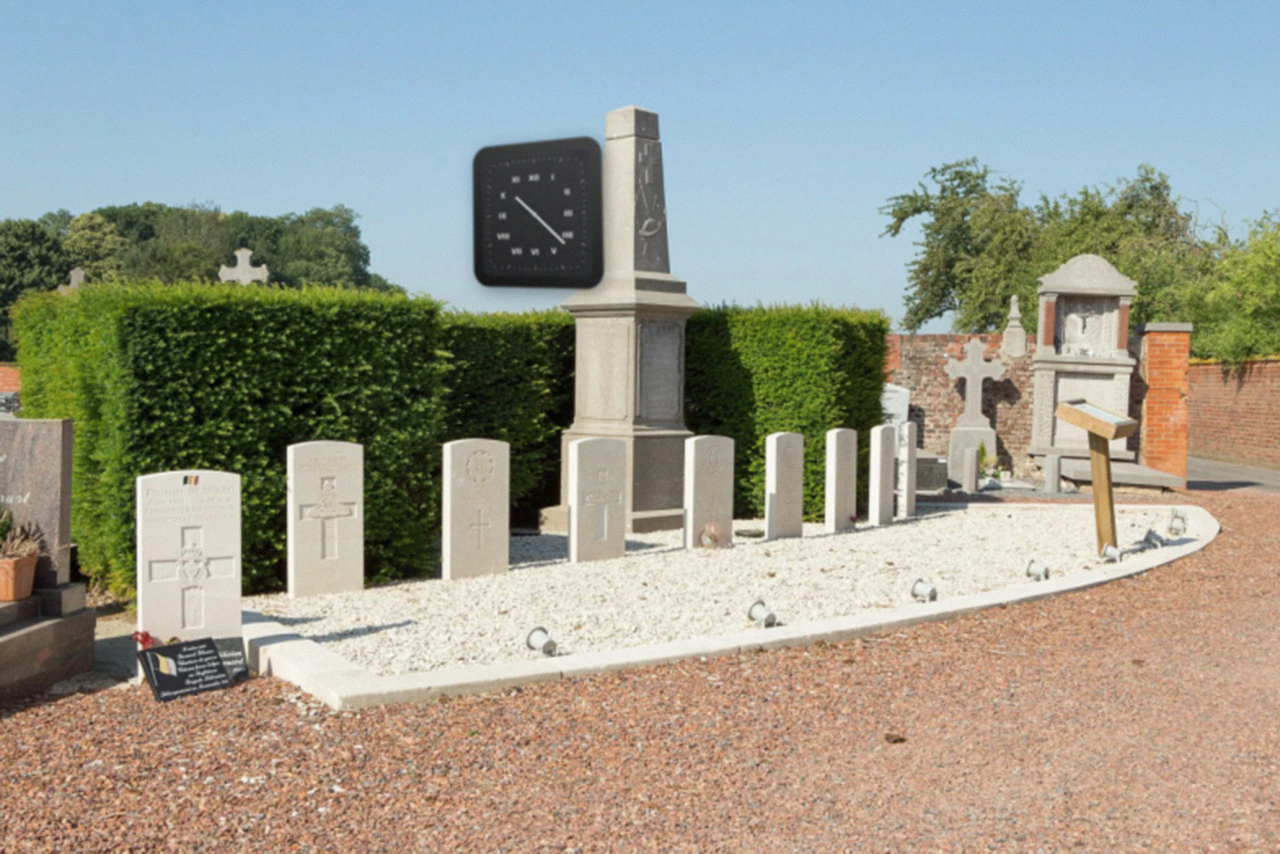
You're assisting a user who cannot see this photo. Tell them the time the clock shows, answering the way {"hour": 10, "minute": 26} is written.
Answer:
{"hour": 10, "minute": 22}
